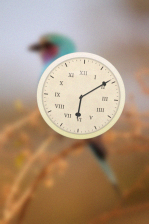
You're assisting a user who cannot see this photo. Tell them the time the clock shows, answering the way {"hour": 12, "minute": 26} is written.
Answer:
{"hour": 6, "minute": 9}
